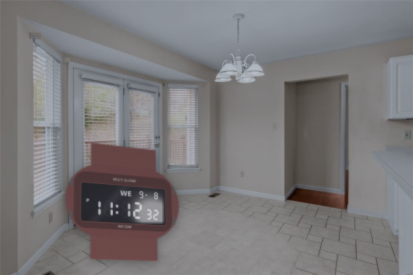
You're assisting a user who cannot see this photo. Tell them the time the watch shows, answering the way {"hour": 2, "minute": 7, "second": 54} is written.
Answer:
{"hour": 11, "minute": 12, "second": 32}
